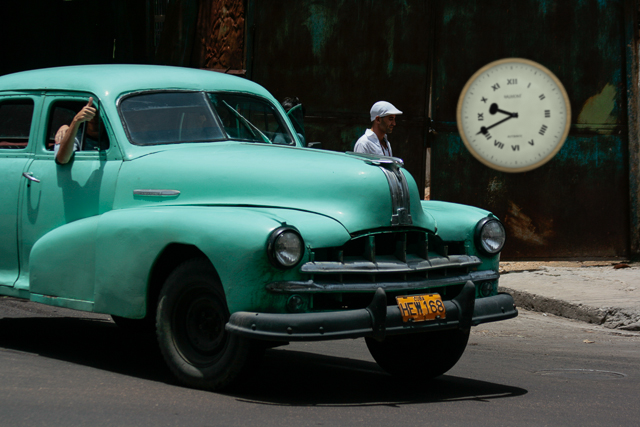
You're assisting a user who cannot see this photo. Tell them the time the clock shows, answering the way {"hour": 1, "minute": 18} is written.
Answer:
{"hour": 9, "minute": 41}
